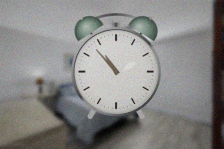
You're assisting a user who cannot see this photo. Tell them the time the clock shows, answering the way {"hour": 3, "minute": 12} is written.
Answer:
{"hour": 10, "minute": 53}
